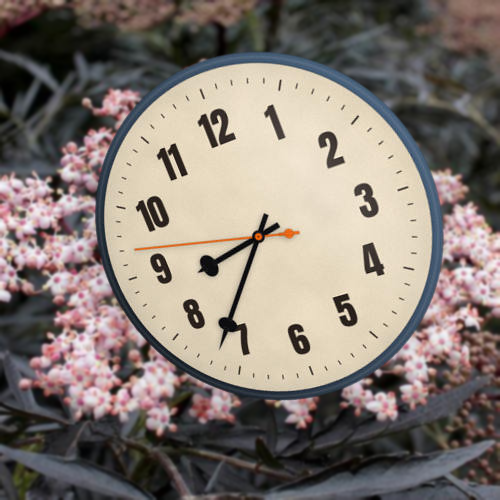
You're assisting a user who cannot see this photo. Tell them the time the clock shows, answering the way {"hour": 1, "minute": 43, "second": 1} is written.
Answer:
{"hour": 8, "minute": 36, "second": 47}
